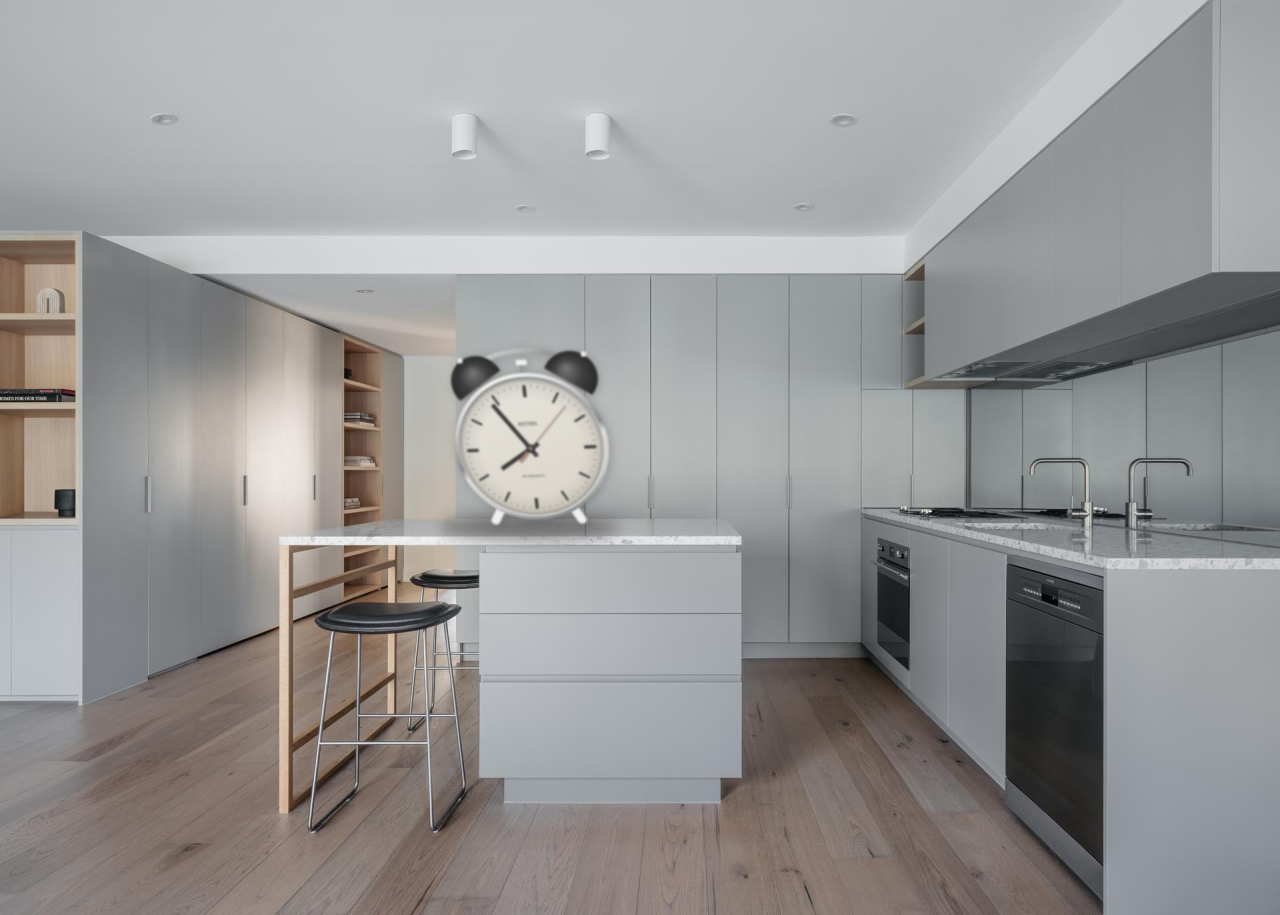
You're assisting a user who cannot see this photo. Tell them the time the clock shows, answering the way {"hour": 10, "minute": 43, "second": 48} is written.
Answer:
{"hour": 7, "minute": 54, "second": 7}
